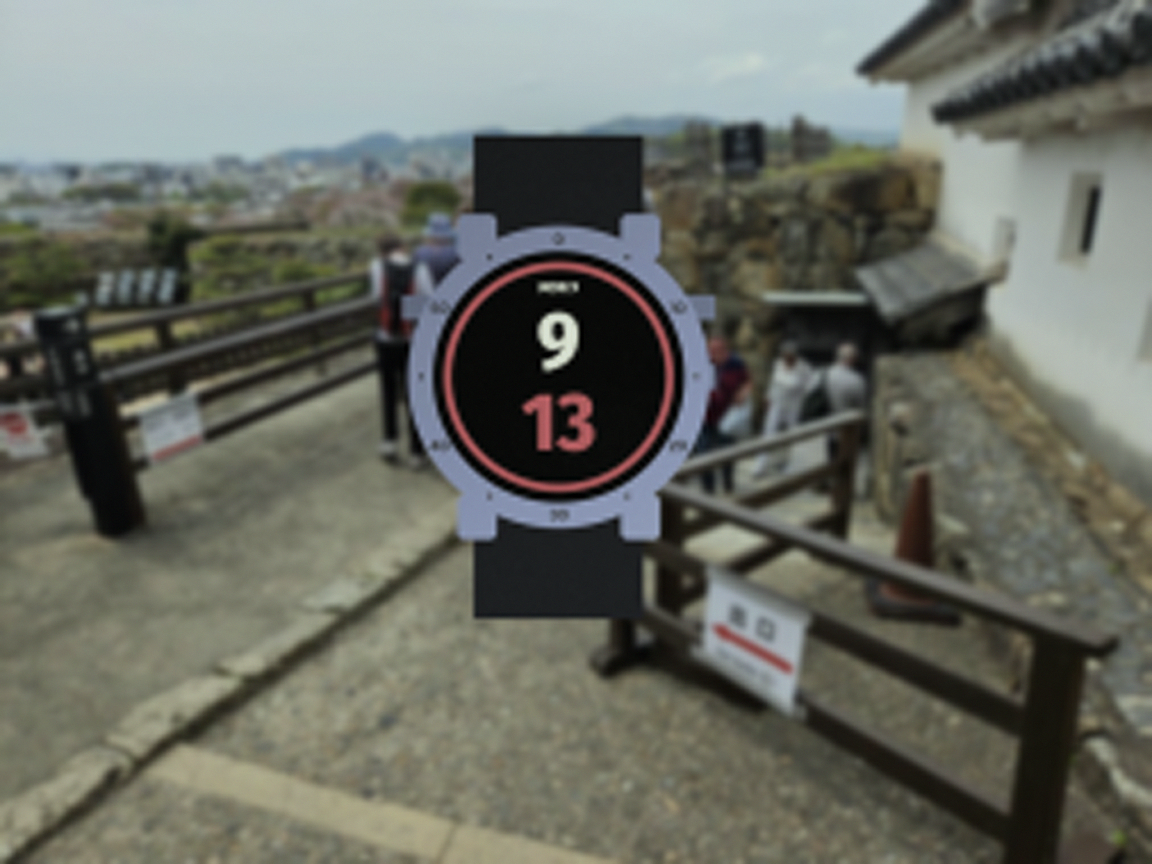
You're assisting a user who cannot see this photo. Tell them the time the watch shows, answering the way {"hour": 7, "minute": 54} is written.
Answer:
{"hour": 9, "minute": 13}
